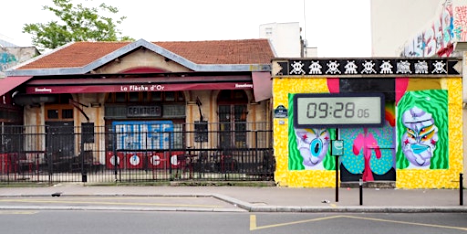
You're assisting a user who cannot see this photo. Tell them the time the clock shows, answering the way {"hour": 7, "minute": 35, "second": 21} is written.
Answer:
{"hour": 9, "minute": 28, "second": 6}
